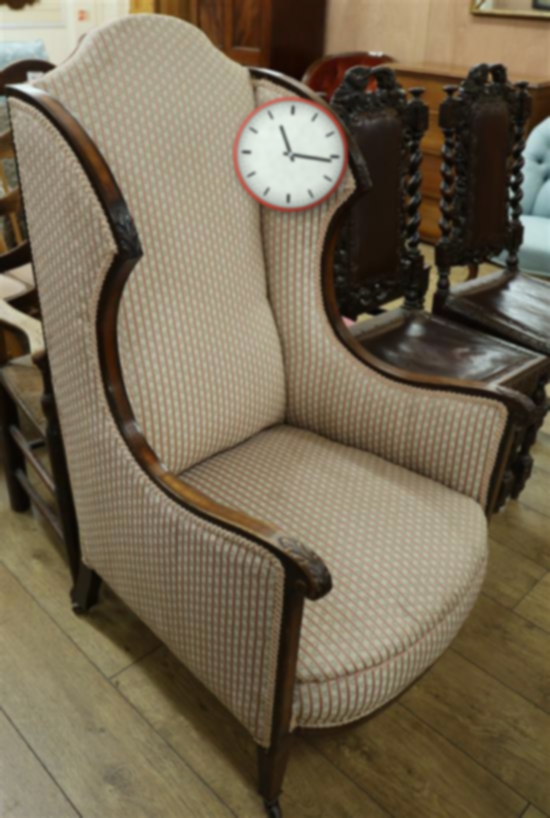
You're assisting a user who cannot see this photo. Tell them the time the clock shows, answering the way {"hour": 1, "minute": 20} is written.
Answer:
{"hour": 11, "minute": 16}
